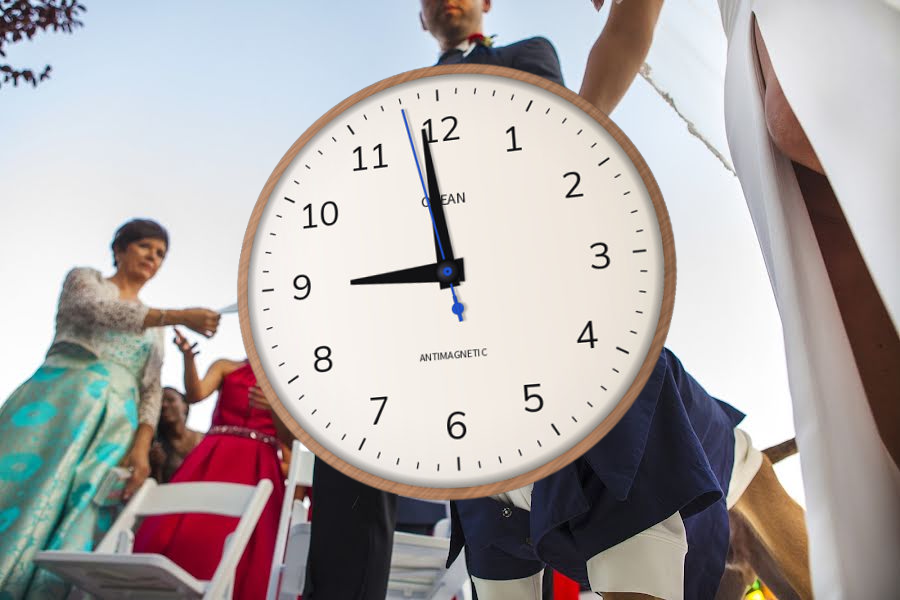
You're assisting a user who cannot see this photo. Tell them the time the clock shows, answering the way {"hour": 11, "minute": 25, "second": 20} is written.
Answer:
{"hour": 8, "minute": 58, "second": 58}
